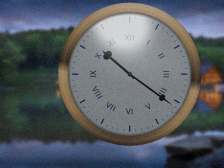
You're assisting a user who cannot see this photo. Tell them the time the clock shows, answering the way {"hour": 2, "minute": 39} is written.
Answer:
{"hour": 10, "minute": 21}
